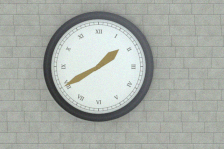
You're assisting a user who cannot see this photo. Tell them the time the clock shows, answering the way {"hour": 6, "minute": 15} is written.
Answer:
{"hour": 1, "minute": 40}
